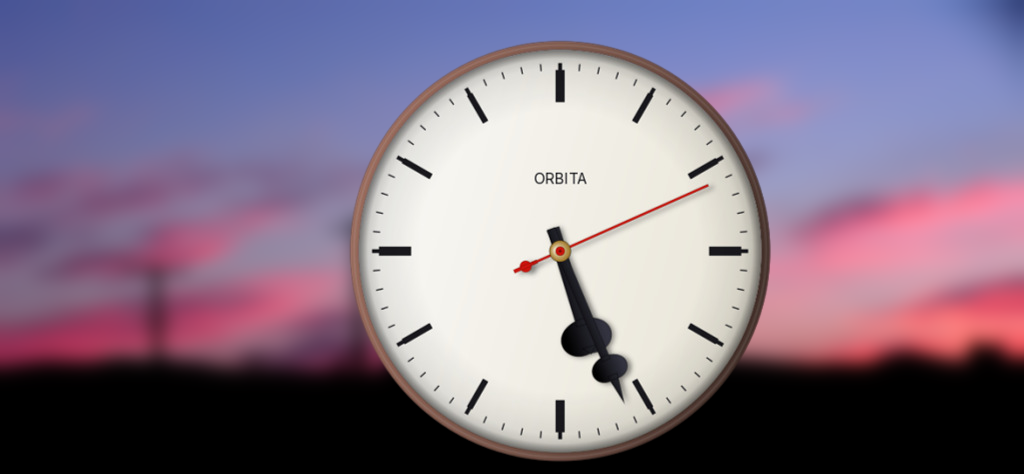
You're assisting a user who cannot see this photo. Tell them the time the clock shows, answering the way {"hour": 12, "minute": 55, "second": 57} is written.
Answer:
{"hour": 5, "minute": 26, "second": 11}
